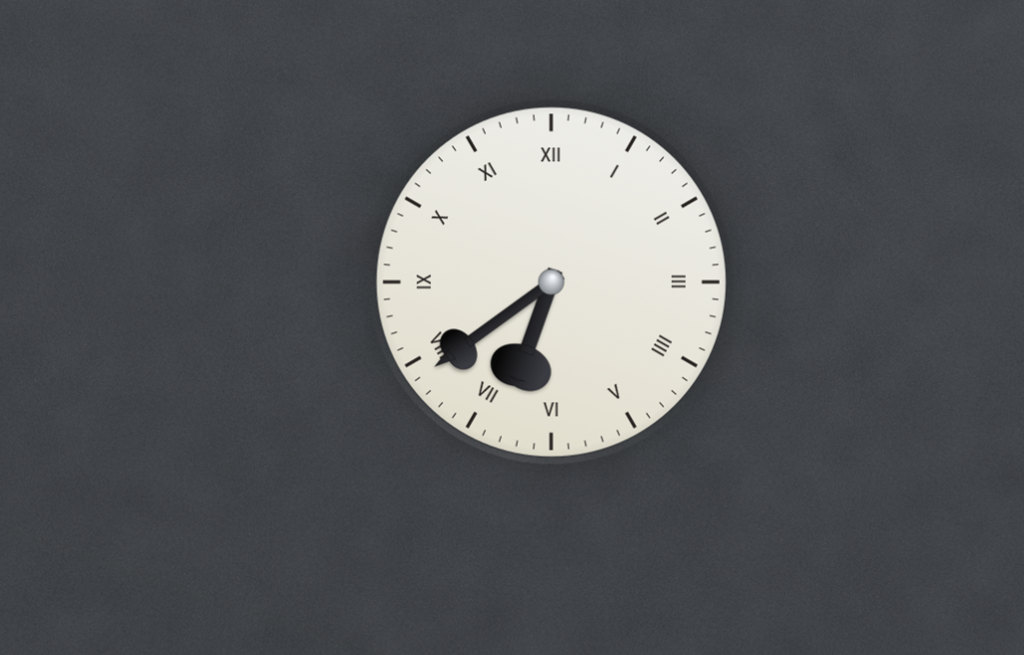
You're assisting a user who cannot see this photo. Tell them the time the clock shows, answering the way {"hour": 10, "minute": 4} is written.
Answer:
{"hour": 6, "minute": 39}
